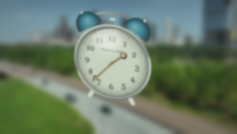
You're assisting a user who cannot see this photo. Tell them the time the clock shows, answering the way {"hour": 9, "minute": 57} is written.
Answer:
{"hour": 1, "minute": 37}
